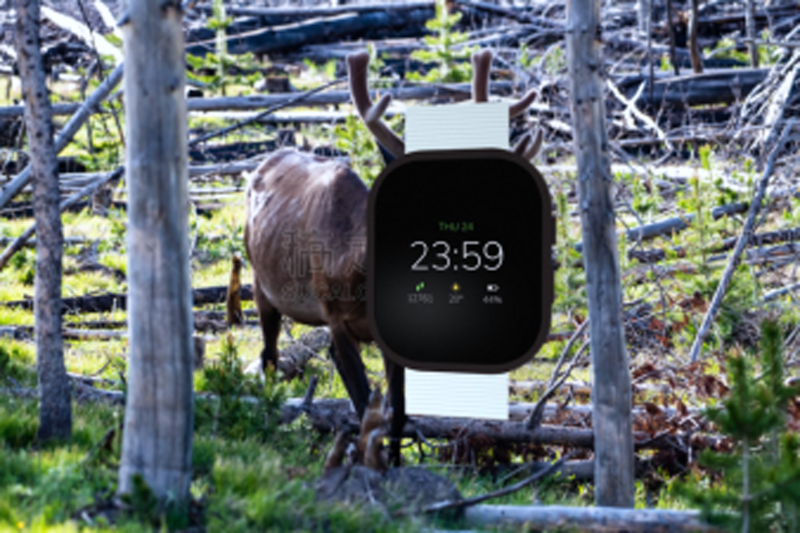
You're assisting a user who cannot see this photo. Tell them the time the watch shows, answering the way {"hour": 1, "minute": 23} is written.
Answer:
{"hour": 23, "minute": 59}
